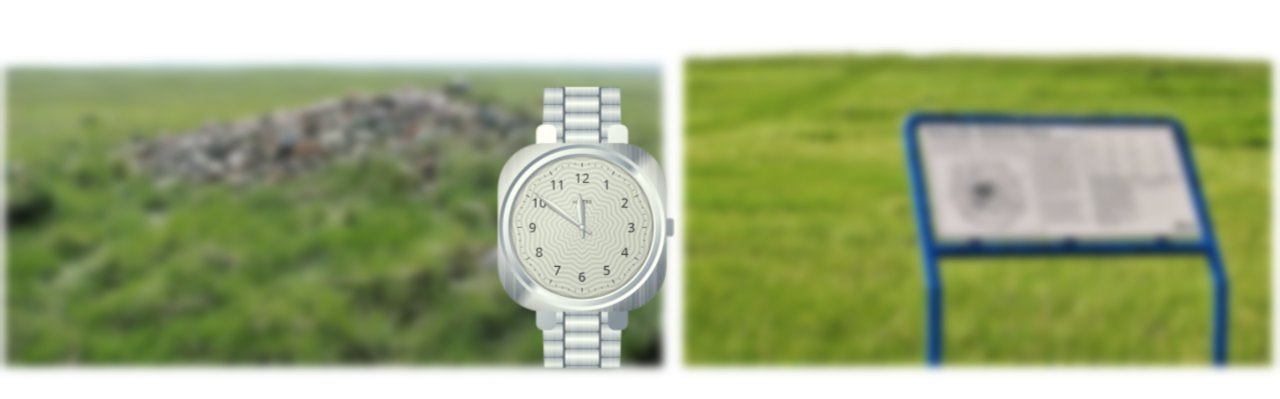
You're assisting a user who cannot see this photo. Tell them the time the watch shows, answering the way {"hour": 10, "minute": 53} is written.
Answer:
{"hour": 11, "minute": 51}
